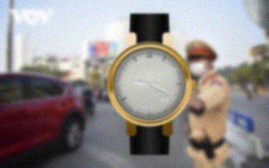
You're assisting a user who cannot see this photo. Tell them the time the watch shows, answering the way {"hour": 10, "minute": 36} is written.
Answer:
{"hour": 9, "minute": 19}
